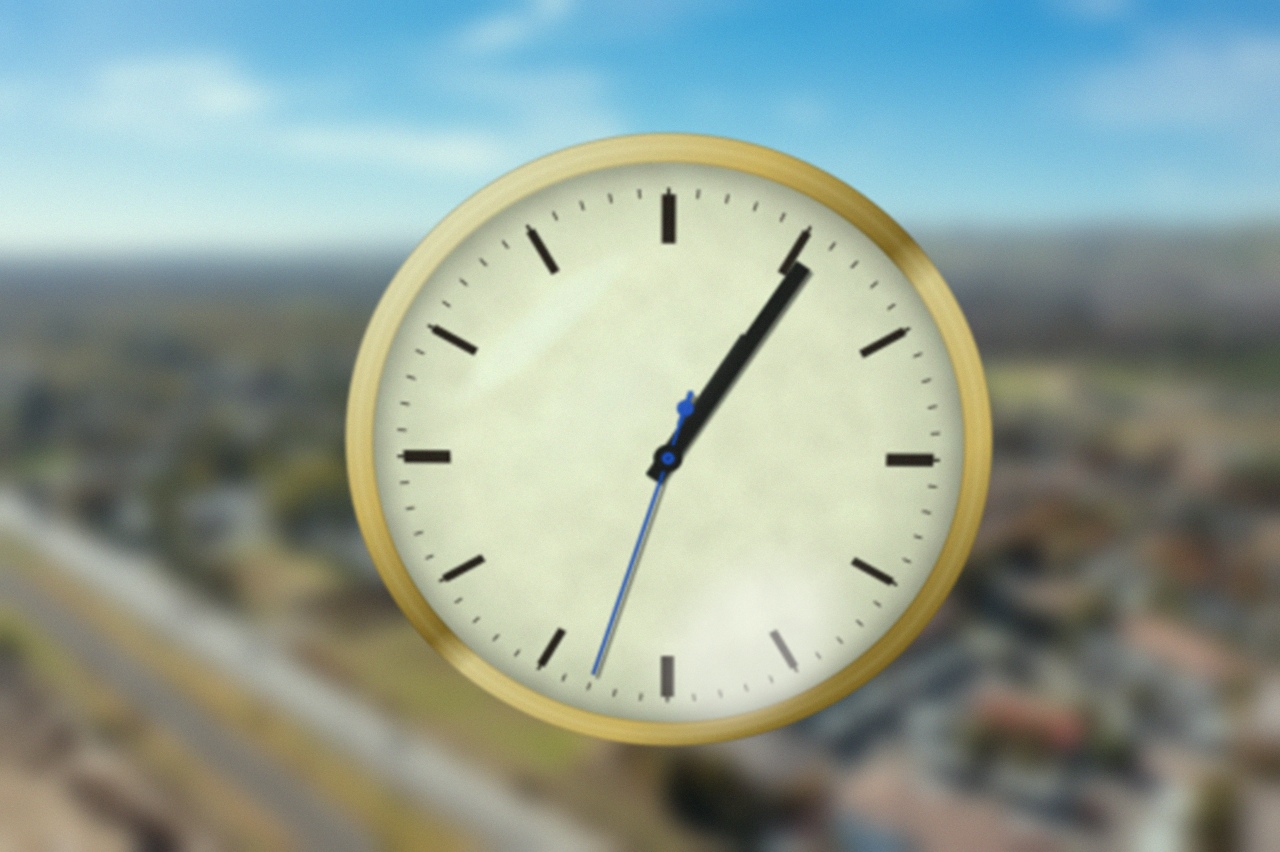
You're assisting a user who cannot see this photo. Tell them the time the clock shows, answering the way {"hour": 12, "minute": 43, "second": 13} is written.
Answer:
{"hour": 1, "minute": 5, "second": 33}
